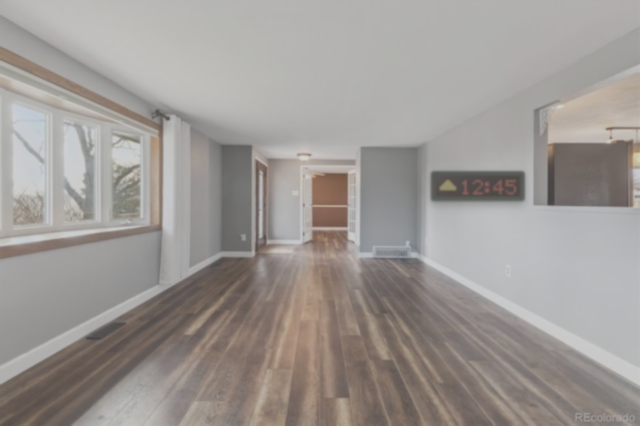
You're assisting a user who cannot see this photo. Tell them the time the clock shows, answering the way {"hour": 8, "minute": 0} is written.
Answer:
{"hour": 12, "minute": 45}
